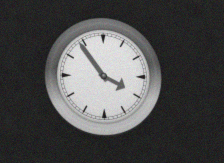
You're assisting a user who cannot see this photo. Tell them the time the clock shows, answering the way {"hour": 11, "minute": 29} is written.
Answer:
{"hour": 3, "minute": 54}
